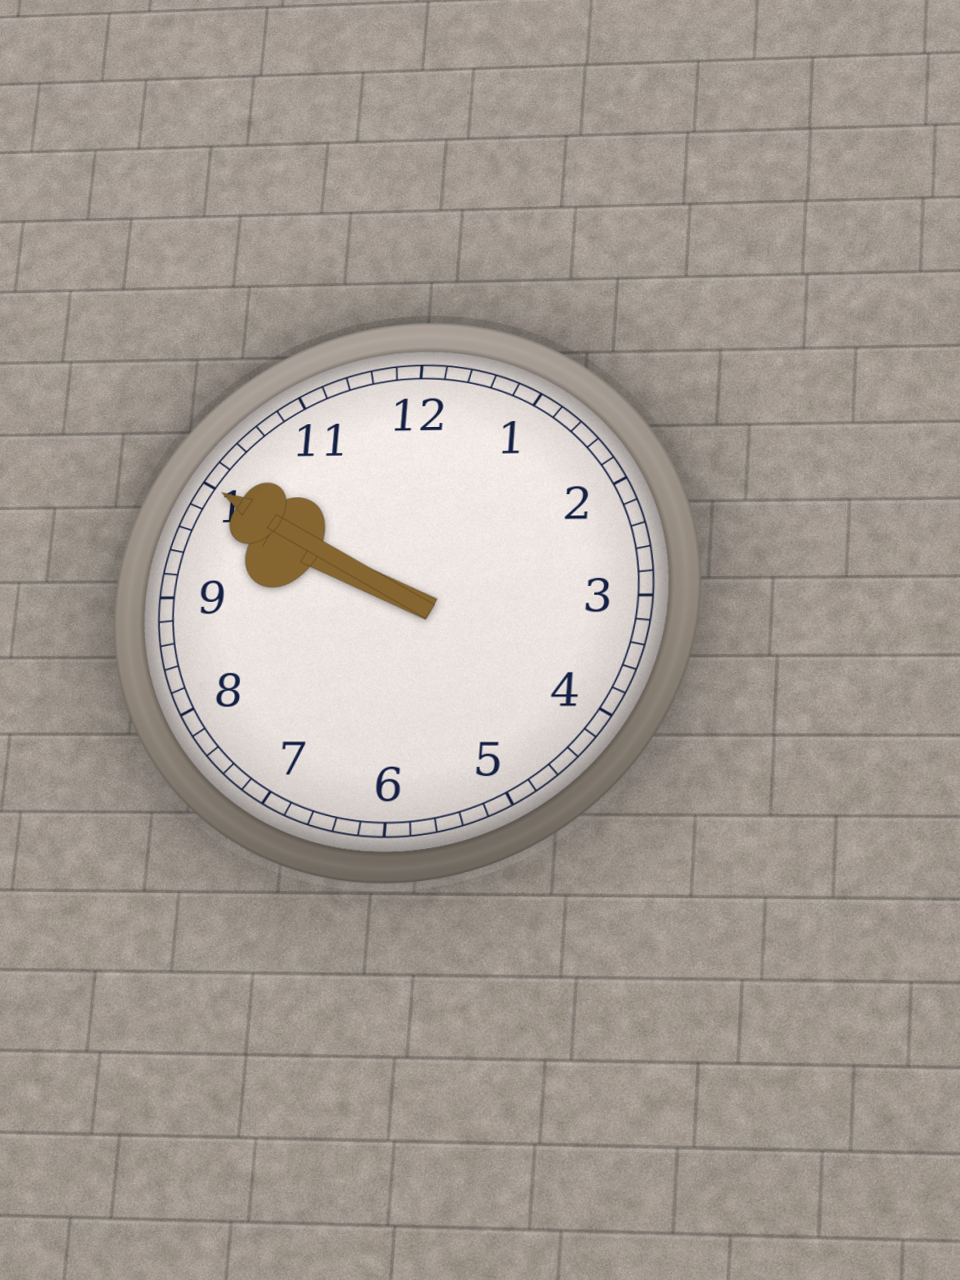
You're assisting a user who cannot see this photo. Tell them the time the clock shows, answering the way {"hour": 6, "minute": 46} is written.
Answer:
{"hour": 9, "minute": 50}
